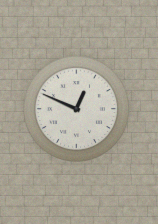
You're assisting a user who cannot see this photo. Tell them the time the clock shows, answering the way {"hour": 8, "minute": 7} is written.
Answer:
{"hour": 12, "minute": 49}
